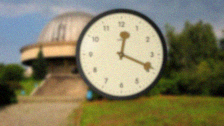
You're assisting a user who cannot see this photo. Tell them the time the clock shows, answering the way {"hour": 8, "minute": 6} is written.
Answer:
{"hour": 12, "minute": 19}
